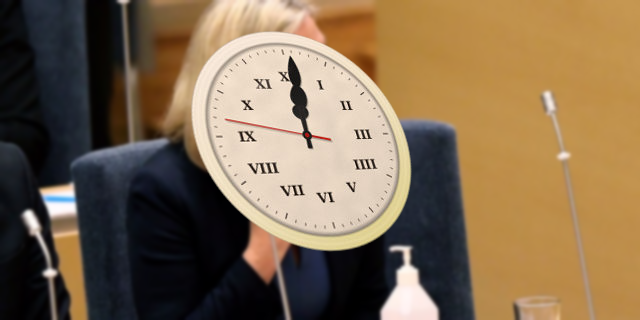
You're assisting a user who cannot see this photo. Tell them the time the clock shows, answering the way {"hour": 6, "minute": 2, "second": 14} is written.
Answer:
{"hour": 12, "minute": 0, "second": 47}
